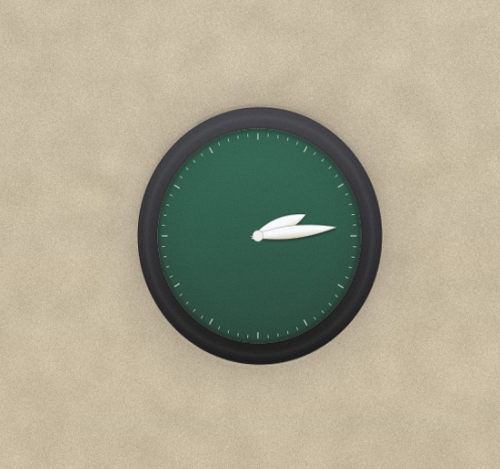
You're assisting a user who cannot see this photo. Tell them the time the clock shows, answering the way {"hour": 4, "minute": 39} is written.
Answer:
{"hour": 2, "minute": 14}
